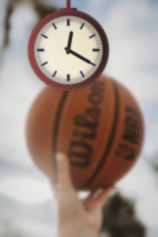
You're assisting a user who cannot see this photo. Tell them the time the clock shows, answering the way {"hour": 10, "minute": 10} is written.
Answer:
{"hour": 12, "minute": 20}
